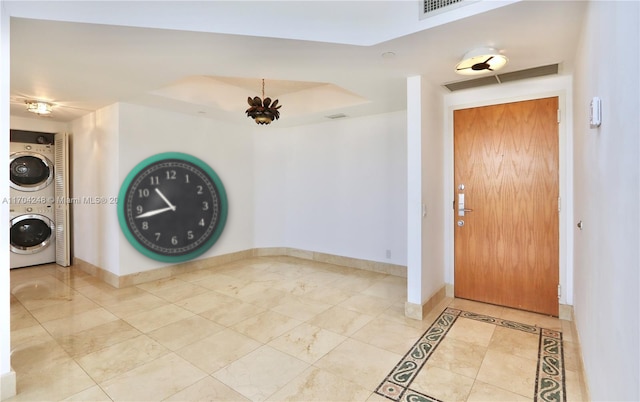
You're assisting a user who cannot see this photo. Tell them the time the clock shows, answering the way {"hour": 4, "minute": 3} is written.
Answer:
{"hour": 10, "minute": 43}
